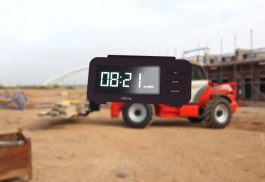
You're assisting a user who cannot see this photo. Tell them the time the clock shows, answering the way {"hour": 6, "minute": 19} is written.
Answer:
{"hour": 8, "minute": 21}
